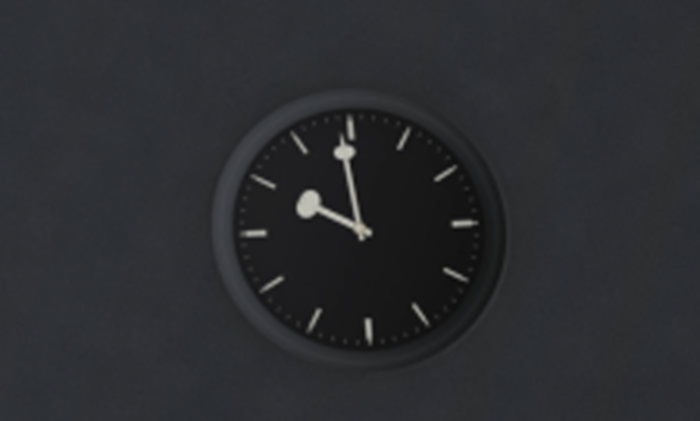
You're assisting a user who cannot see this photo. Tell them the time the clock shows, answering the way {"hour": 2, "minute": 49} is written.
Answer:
{"hour": 9, "minute": 59}
